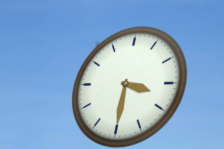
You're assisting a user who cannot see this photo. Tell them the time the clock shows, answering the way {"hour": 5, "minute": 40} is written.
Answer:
{"hour": 3, "minute": 30}
